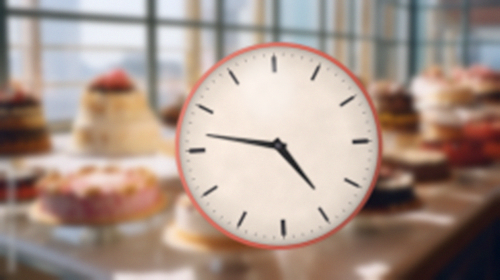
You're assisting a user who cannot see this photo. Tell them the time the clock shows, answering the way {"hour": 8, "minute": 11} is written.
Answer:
{"hour": 4, "minute": 47}
